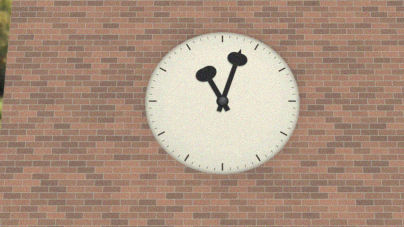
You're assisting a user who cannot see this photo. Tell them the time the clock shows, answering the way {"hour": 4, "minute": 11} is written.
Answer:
{"hour": 11, "minute": 3}
